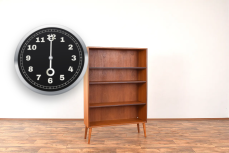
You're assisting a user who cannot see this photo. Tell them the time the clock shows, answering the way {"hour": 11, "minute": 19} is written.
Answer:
{"hour": 6, "minute": 0}
